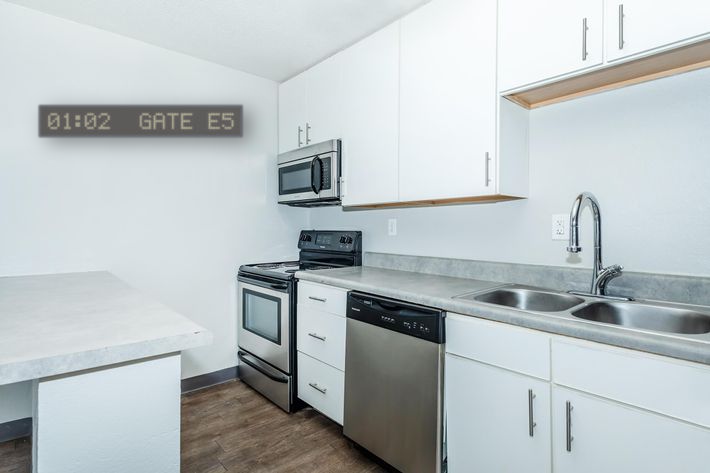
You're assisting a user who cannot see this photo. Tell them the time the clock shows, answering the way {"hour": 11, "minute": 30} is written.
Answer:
{"hour": 1, "minute": 2}
